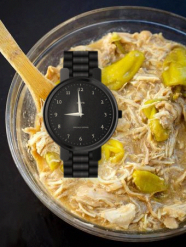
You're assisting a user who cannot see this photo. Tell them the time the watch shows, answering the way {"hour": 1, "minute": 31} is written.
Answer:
{"hour": 8, "minute": 59}
